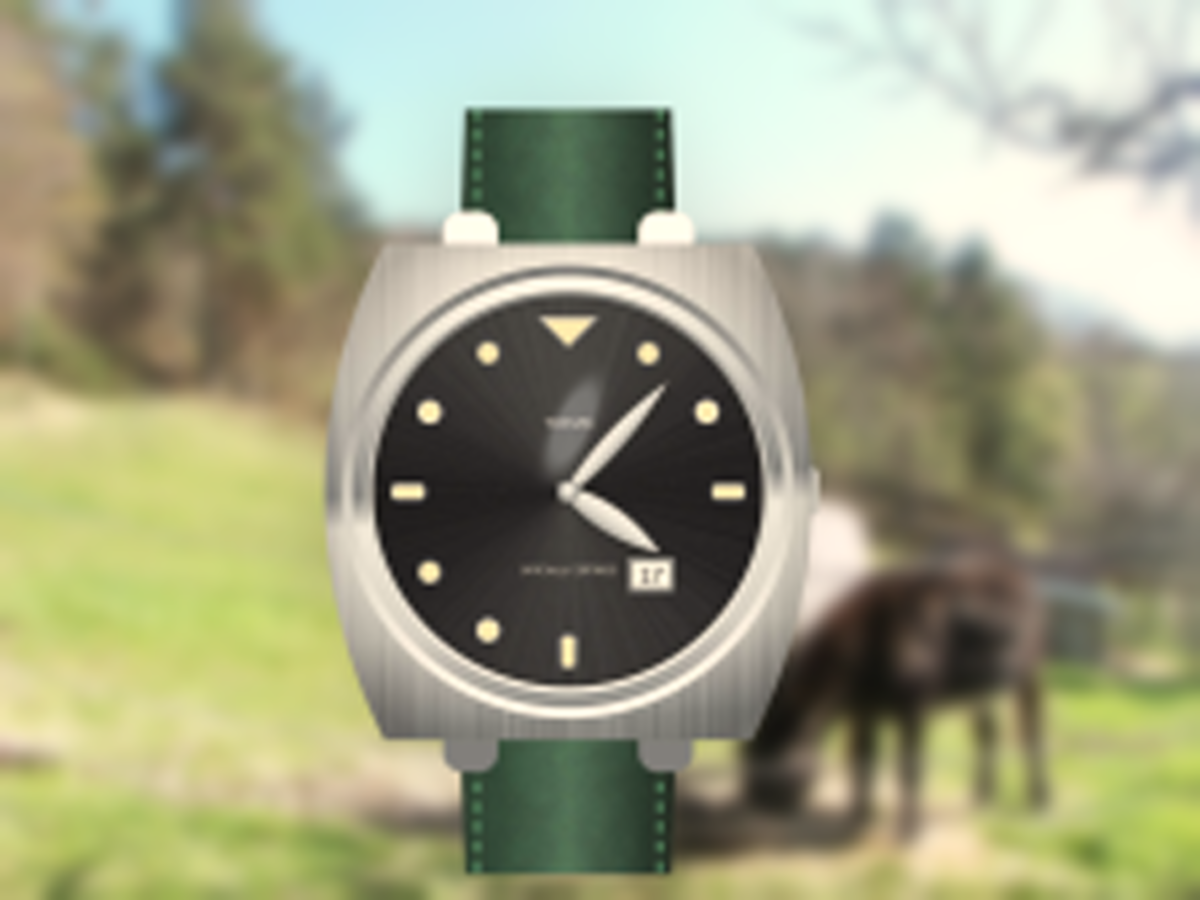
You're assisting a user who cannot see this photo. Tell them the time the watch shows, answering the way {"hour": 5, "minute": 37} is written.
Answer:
{"hour": 4, "minute": 7}
